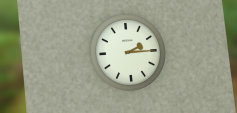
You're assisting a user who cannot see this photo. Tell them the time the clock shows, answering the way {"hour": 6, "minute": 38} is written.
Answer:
{"hour": 2, "minute": 15}
